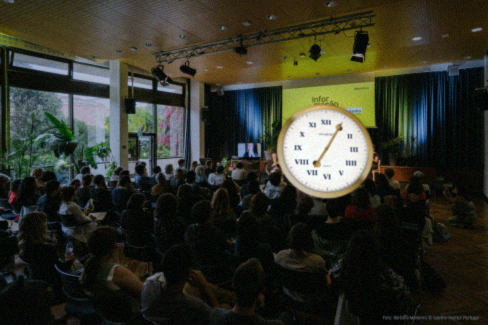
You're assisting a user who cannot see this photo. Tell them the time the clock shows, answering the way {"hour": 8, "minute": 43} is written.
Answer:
{"hour": 7, "minute": 5}
